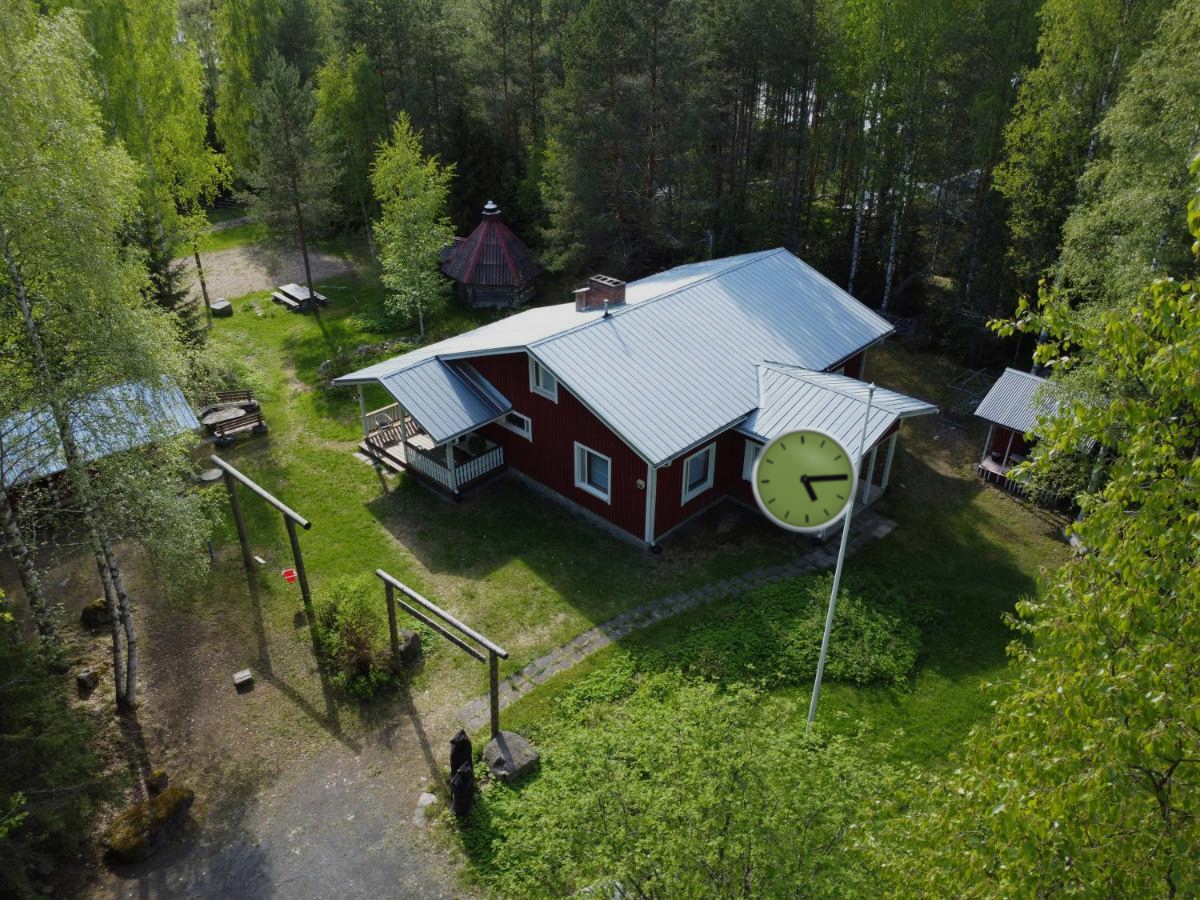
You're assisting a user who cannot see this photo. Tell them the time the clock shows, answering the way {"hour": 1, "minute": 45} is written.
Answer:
{"hour": 5, "minute": 15}
